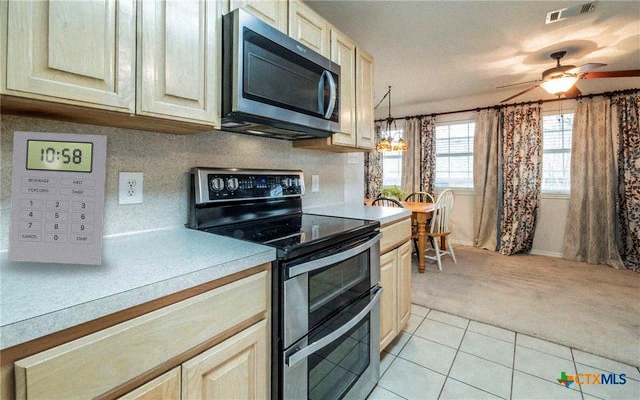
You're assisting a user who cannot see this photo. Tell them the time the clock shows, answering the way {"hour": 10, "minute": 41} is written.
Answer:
{"hour": 10, "minute": 58}
